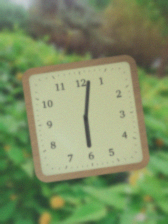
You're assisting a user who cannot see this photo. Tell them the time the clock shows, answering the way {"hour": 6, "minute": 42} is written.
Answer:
{"hour": 6, "minute": 2}
